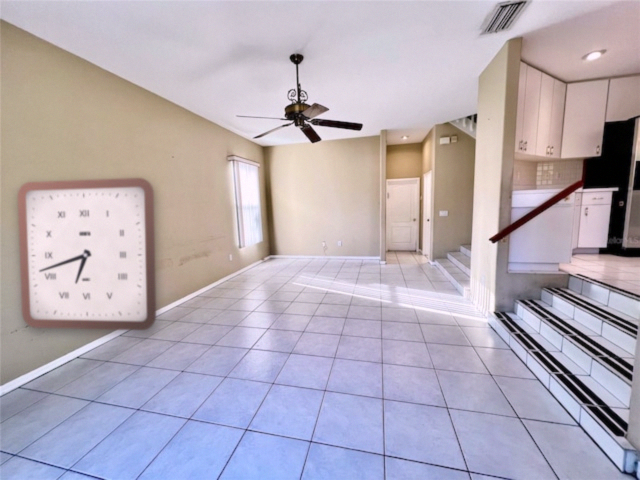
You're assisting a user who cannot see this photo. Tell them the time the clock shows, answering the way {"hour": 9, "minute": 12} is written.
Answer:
{"hour": 6, "minute": 42}
